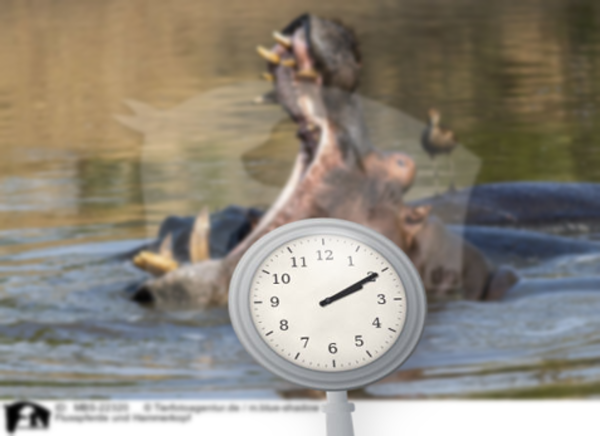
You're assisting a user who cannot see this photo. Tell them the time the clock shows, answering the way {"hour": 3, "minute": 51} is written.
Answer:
{"hour": 2, "minute": 10}
